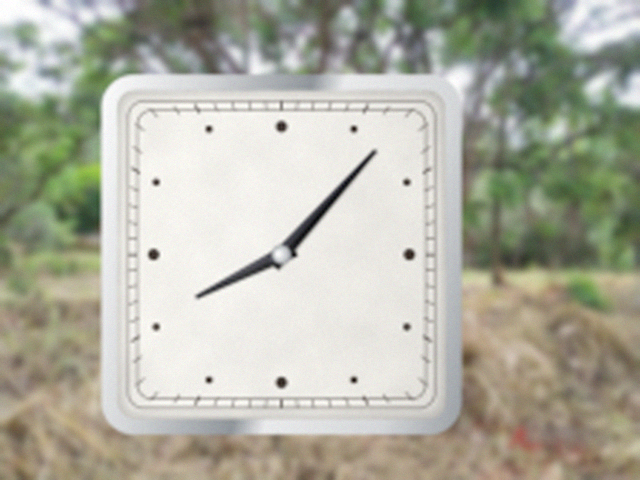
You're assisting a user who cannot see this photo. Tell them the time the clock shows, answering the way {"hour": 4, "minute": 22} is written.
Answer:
{"hour": 8, "minute": 7}
